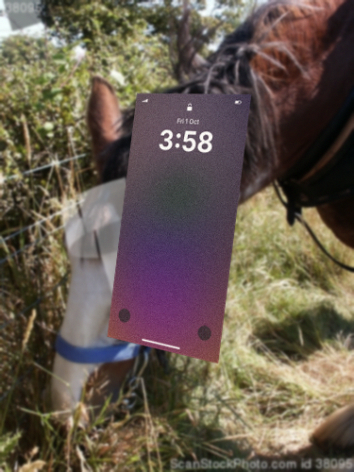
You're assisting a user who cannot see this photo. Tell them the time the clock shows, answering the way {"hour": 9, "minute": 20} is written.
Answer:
{"hour": 3, "minute": 58}
